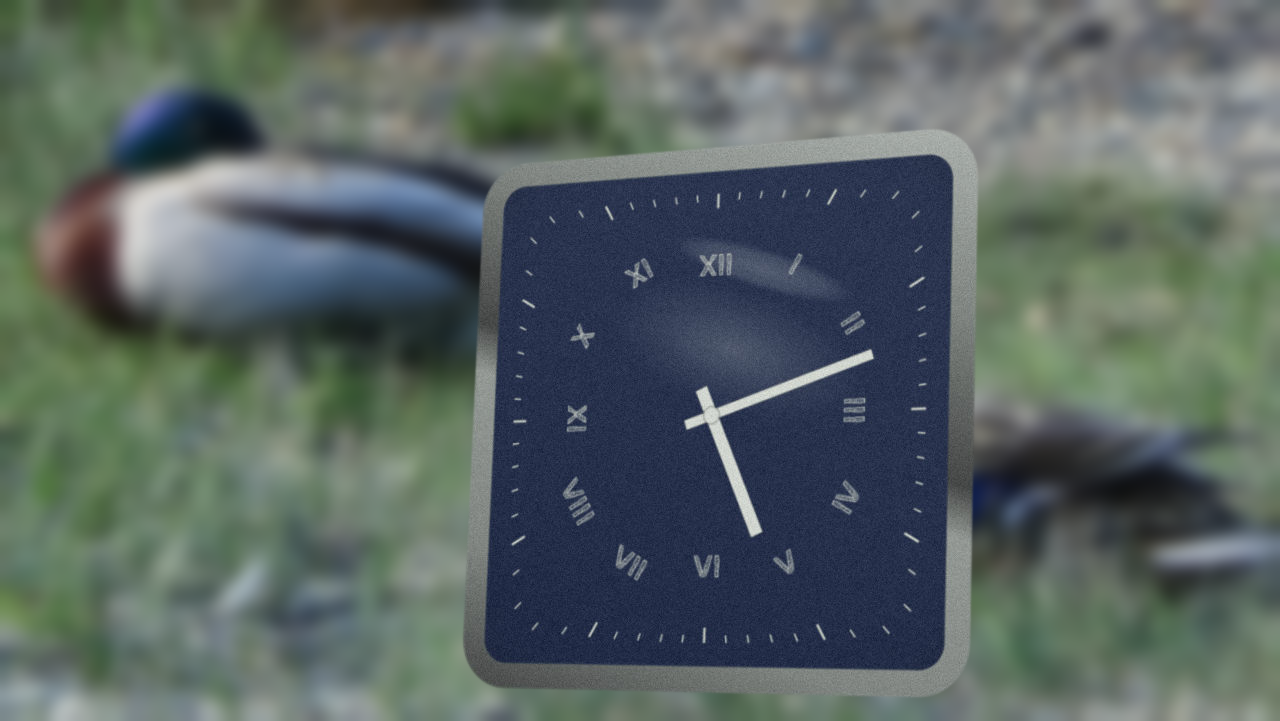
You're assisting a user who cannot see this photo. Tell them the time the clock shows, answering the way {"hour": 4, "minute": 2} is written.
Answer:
{"hour": 5, "minute": 12}
